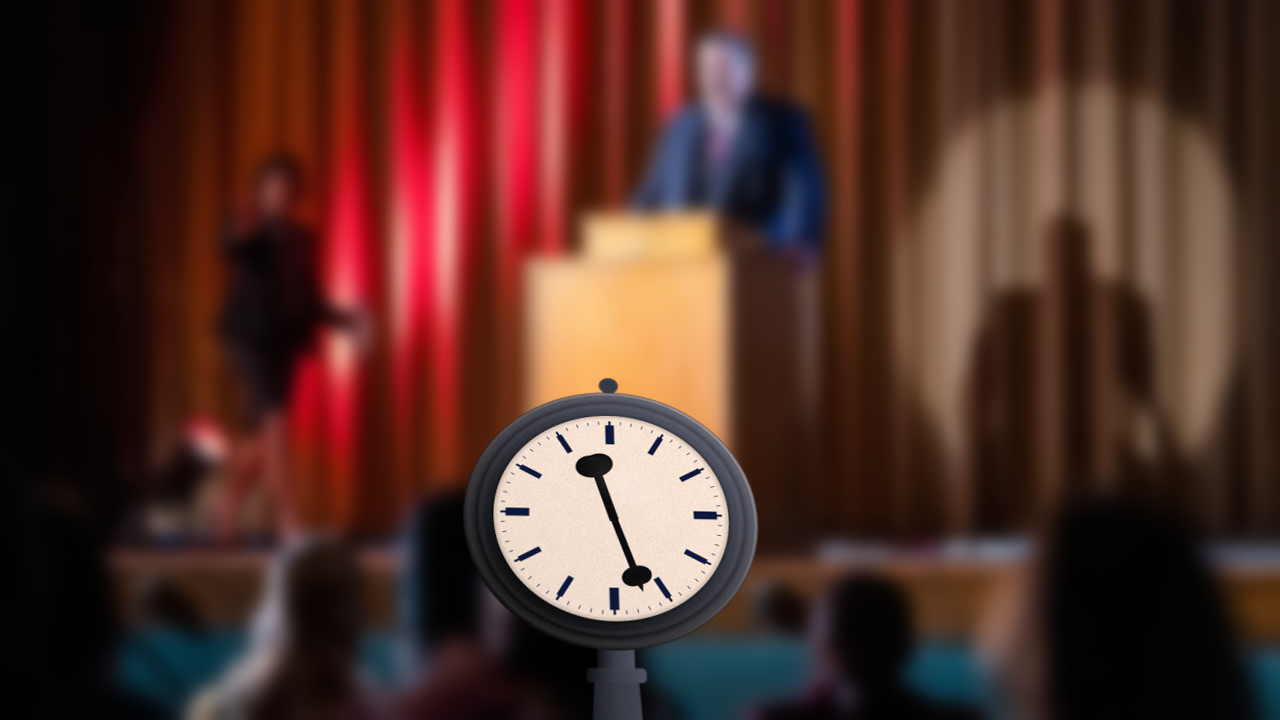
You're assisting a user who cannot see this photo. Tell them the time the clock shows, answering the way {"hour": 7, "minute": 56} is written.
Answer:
{"hour": 11, "minute": 27}
